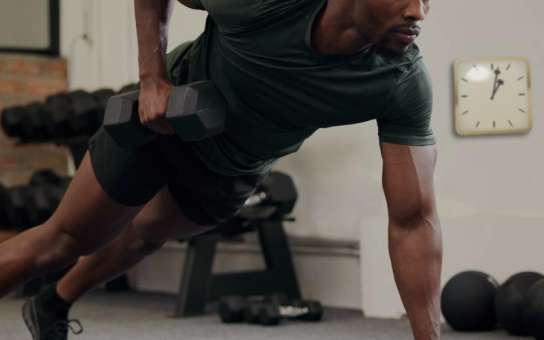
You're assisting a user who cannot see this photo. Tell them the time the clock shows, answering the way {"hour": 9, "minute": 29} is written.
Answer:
{"hour": 1, "minute": 2}
